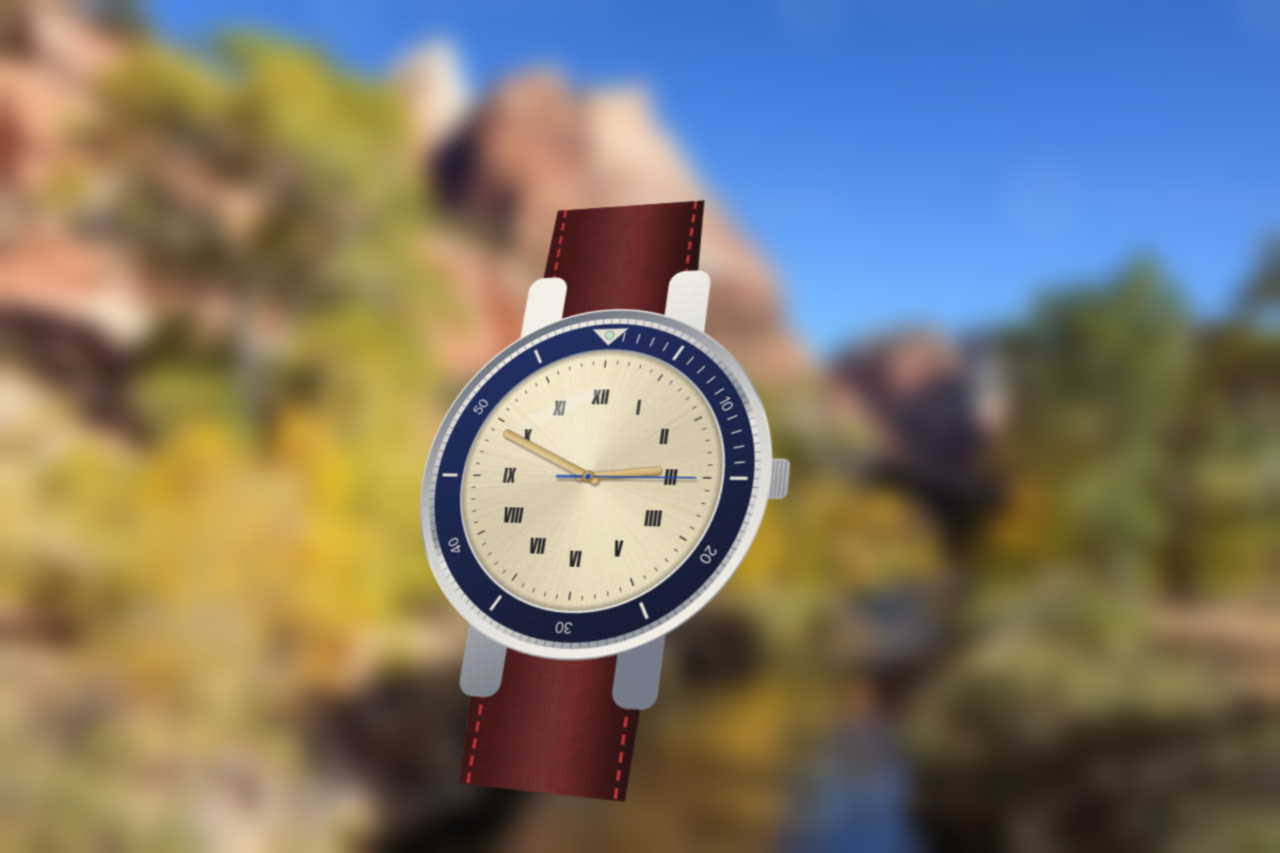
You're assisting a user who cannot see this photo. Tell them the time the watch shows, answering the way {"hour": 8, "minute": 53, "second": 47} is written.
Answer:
{"hour": 2, "minute": 49, "second": 15}
